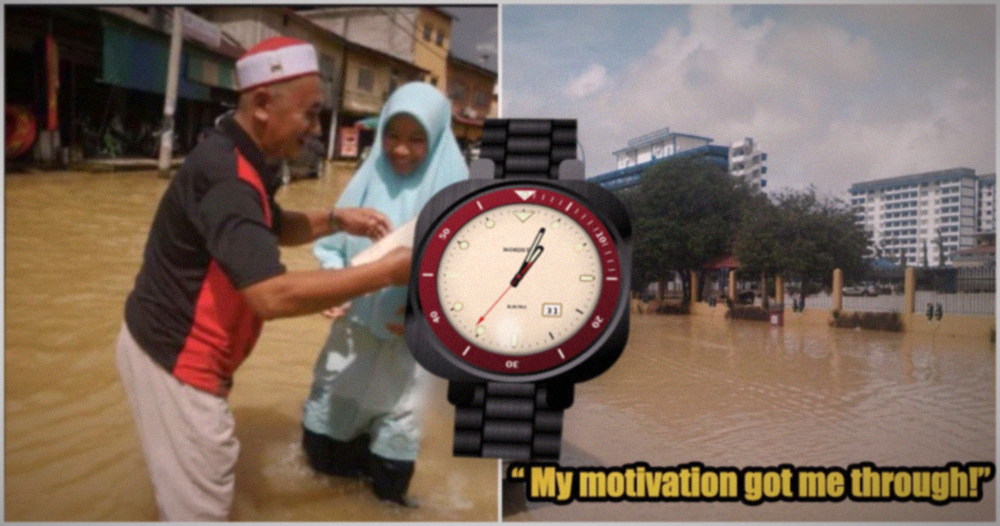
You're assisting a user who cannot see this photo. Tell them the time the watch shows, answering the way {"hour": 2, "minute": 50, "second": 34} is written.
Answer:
{"hour": 1, "minute": 3, "second": 36}
